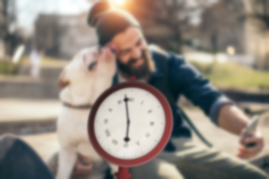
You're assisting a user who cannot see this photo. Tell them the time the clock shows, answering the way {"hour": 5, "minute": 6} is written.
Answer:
{"hour": 5, "minute": 58}
